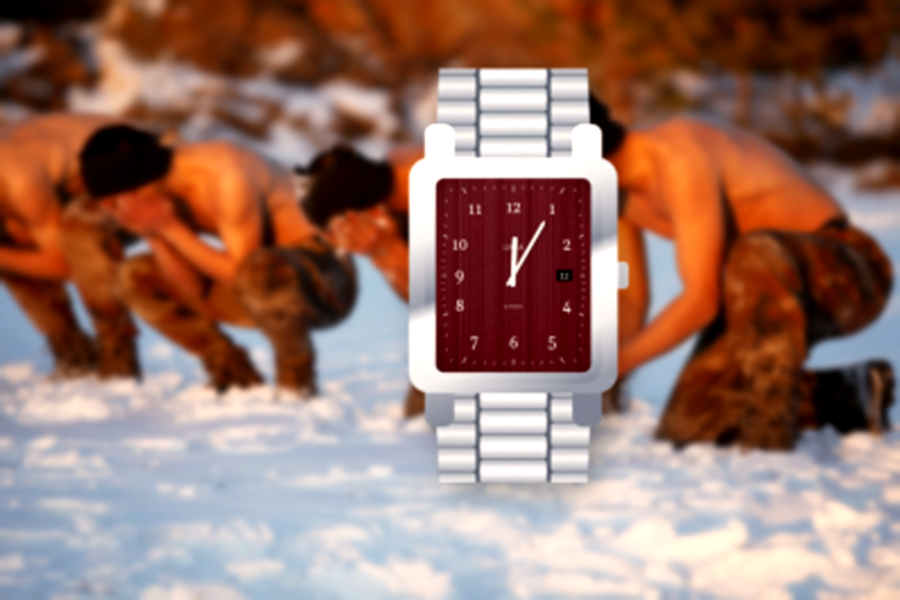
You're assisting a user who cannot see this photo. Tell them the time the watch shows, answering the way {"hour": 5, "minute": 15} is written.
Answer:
{"hour": 12, "minute": 5}
